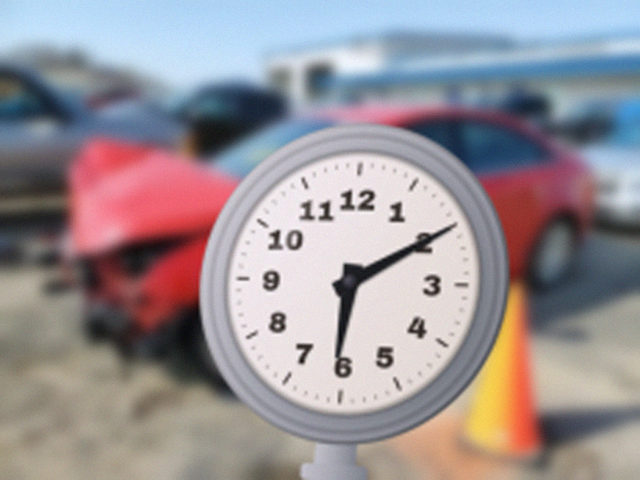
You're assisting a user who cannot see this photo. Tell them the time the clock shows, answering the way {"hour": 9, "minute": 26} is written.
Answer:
{"hour": 6, "minute": 10}
